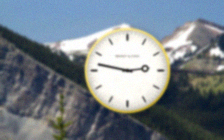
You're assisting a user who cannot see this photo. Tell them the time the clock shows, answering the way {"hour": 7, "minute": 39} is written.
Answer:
{"hour": 2, "minute": 47}
